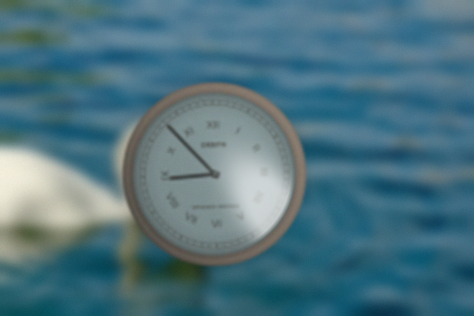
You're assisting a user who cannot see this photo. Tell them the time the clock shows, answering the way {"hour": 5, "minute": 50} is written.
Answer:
{"hour": 8, "minute": 53}
